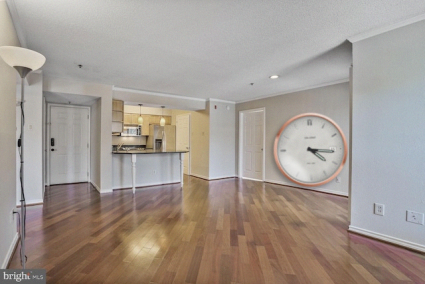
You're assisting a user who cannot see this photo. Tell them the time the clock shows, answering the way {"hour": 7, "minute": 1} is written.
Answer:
{"hour": 4, "minute": 16}
